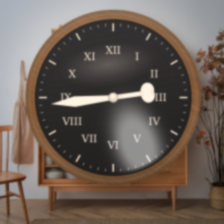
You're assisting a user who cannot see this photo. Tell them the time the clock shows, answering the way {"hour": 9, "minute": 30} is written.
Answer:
{"hour": 2, "minute": 44}
